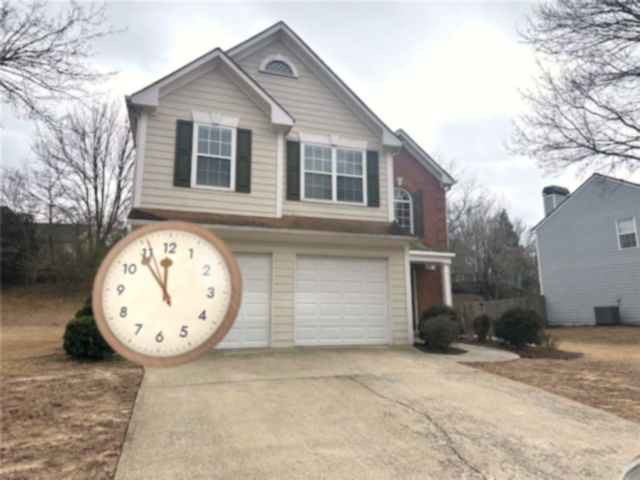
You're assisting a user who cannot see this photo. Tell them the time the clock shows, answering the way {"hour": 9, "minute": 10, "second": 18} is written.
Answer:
{"hour": 11, "minute": 53, "second": 56}
